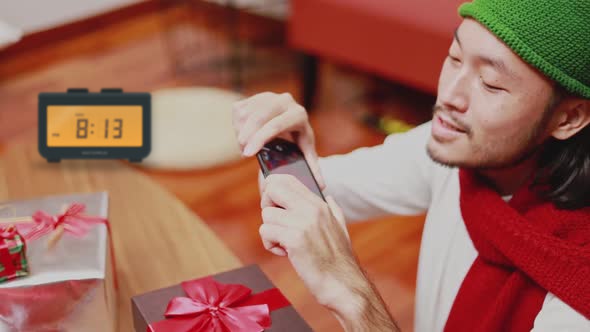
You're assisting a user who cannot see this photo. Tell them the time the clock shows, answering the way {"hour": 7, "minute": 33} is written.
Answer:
{"hour": 8, "minute": 13}
